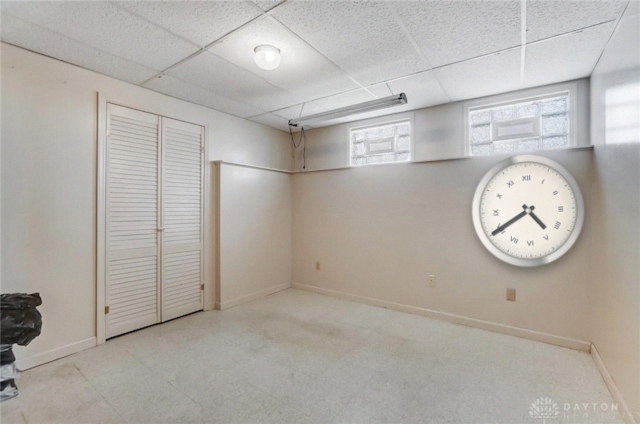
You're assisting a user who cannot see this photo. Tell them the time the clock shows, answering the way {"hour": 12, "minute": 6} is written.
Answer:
{"hour": 4, "minute": 40}
